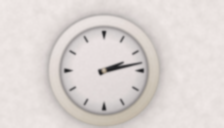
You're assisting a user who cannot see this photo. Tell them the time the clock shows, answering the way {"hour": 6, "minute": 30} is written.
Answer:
{"hour": 2, "minute": 13}
